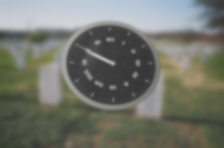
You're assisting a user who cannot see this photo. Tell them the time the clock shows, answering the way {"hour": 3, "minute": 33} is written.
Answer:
{"hour": 9, "minute": 50}
